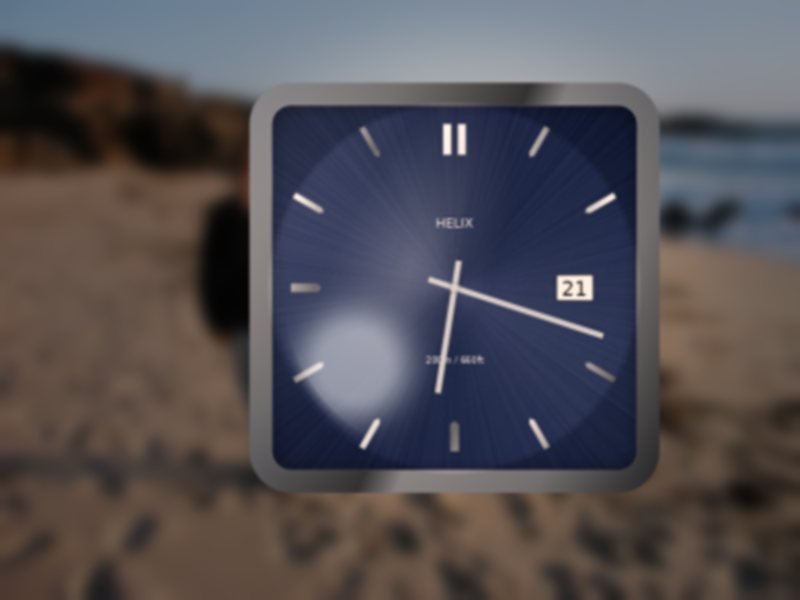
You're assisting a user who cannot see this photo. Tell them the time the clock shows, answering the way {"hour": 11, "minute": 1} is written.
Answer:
{"hour": 6, "minute": 18}
